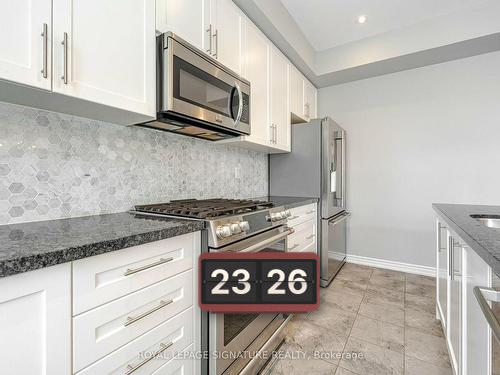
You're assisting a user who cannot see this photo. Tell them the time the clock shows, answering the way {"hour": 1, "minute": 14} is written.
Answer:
{"hour": 23, "minute": 26}
